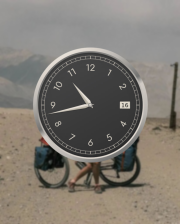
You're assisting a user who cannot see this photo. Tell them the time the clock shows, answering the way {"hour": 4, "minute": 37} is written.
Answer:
{"hour": 10, "minute": 43}
